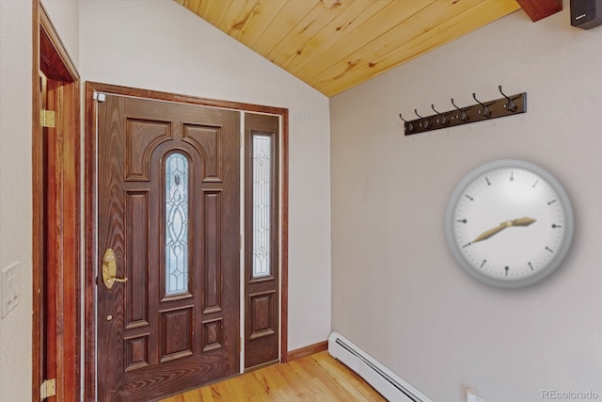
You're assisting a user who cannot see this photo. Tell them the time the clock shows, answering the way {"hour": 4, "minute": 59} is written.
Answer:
{"hour": 2, "minute": 40}
